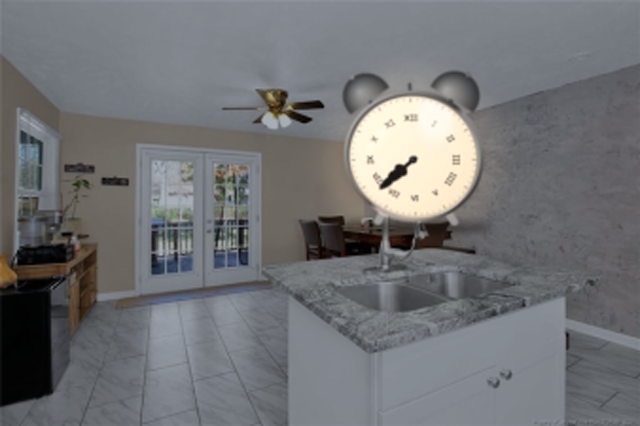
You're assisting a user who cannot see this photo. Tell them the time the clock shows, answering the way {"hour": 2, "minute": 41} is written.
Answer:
{"hour": 7, "minute": 38}
